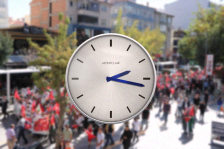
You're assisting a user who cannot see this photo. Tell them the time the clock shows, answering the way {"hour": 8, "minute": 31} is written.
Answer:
{"hour": 2, "minute": 17}
